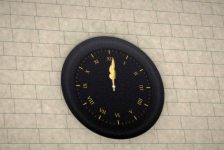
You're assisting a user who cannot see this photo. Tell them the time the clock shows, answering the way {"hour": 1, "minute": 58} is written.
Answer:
{"hour": 12, "minute": 1}
